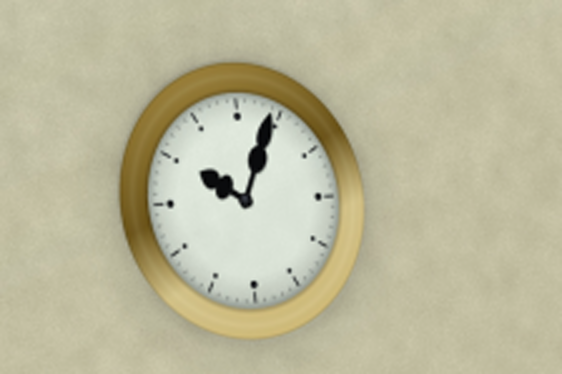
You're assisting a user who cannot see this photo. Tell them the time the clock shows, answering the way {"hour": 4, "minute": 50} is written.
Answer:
{"hour": 10, "minute": 4}
